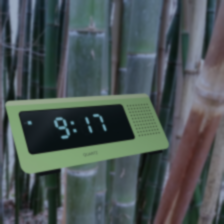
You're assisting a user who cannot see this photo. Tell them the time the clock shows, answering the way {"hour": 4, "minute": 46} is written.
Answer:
{"hour": 9, "minute": 17}
